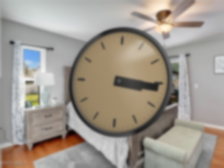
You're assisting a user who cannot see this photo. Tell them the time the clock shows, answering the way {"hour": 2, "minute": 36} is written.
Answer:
{"hour": 3, "minute": 16}
